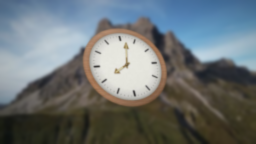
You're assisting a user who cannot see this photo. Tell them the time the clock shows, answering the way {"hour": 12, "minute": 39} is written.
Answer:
{"hour": 8, "minute": 2}
